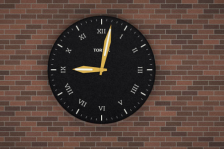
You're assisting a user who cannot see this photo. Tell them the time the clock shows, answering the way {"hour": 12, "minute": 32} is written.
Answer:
{"hour": 9, "minute": 2}
